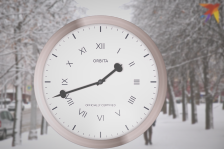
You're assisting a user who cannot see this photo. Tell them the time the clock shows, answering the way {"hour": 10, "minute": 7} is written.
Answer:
{"hour": 1, "minute": 42}
